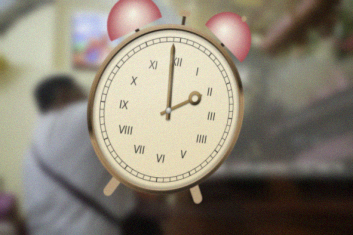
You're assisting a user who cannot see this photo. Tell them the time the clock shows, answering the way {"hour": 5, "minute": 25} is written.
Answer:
{"hour": 1, "minute": 59}
